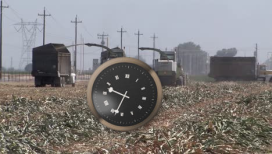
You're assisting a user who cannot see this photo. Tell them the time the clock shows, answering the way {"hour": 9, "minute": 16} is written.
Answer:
{"hour": 9, "minute": 33}
